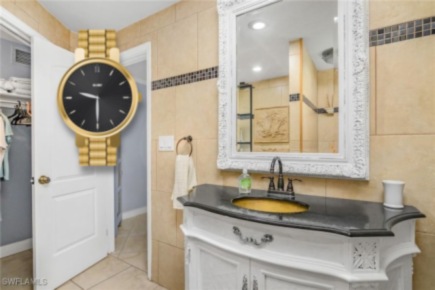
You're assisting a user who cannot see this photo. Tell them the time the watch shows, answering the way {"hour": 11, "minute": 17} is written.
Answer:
{"hour": 9, "minute": 30}
